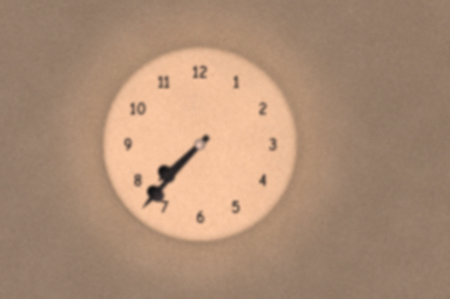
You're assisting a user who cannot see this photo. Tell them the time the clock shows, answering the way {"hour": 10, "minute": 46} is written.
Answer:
{"hour": 7, "minute": 37}
